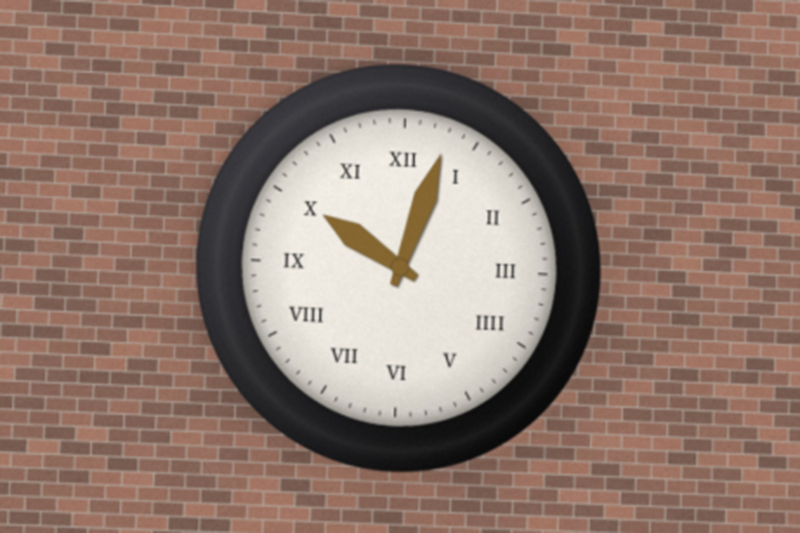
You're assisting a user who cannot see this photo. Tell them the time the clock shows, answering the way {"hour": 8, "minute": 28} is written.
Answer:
{"hour": 10, "minute": 3}
